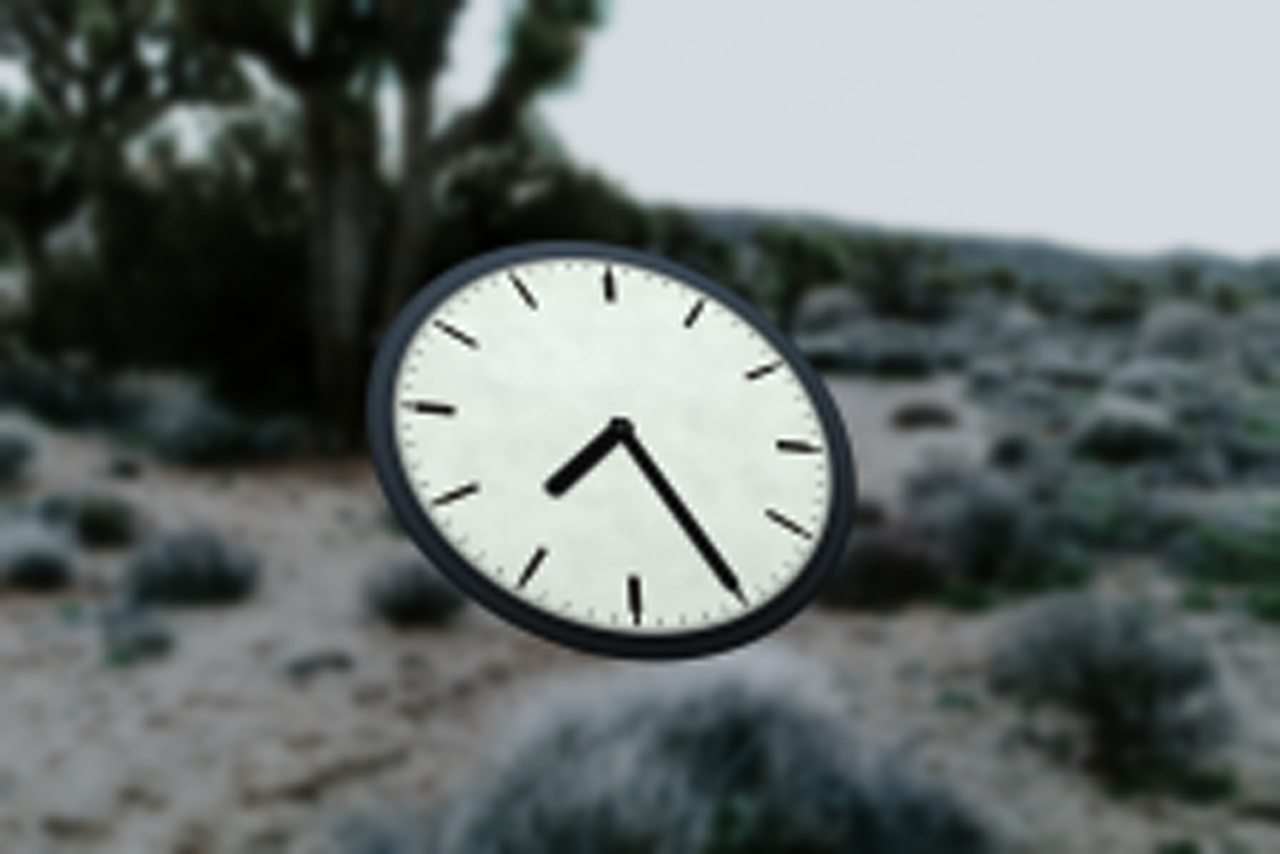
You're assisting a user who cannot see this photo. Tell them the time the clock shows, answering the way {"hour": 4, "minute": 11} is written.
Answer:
{"hour": 7, "minute": 25}
